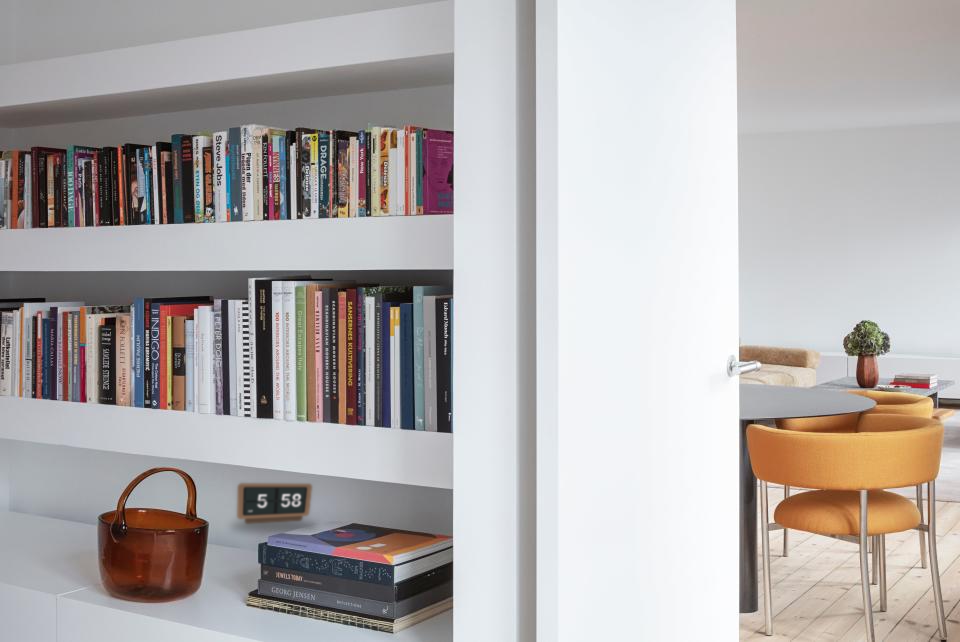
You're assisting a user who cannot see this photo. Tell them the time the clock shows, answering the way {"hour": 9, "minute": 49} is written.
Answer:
{"hour": 5, "minute": 58}
